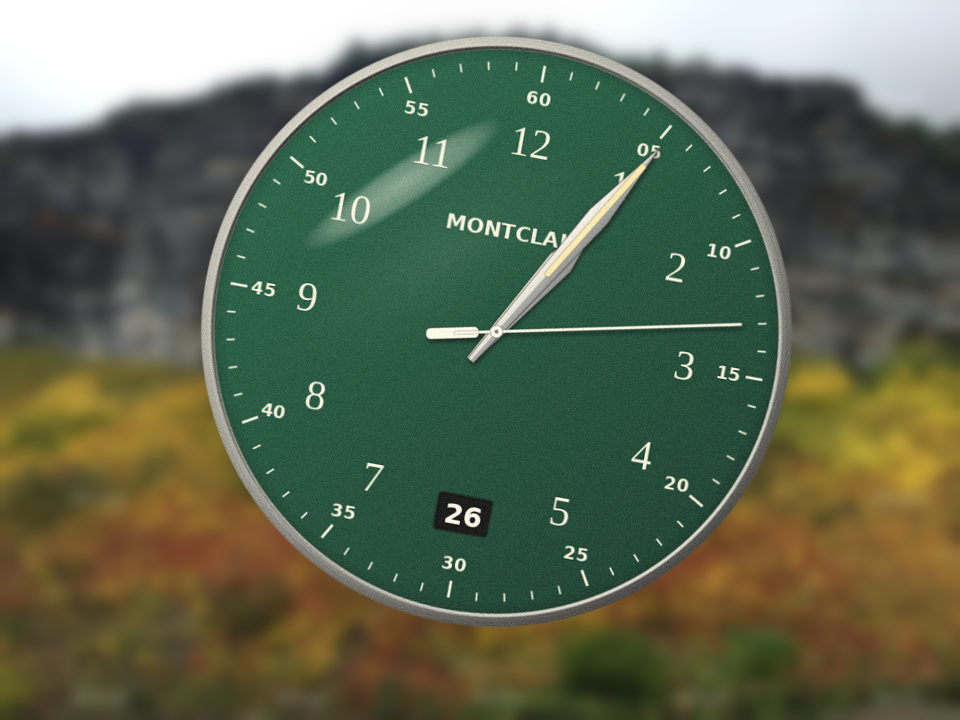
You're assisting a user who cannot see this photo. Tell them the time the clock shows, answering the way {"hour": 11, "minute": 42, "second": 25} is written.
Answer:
{"hour": 1, "minute": 5, "second": 13}
